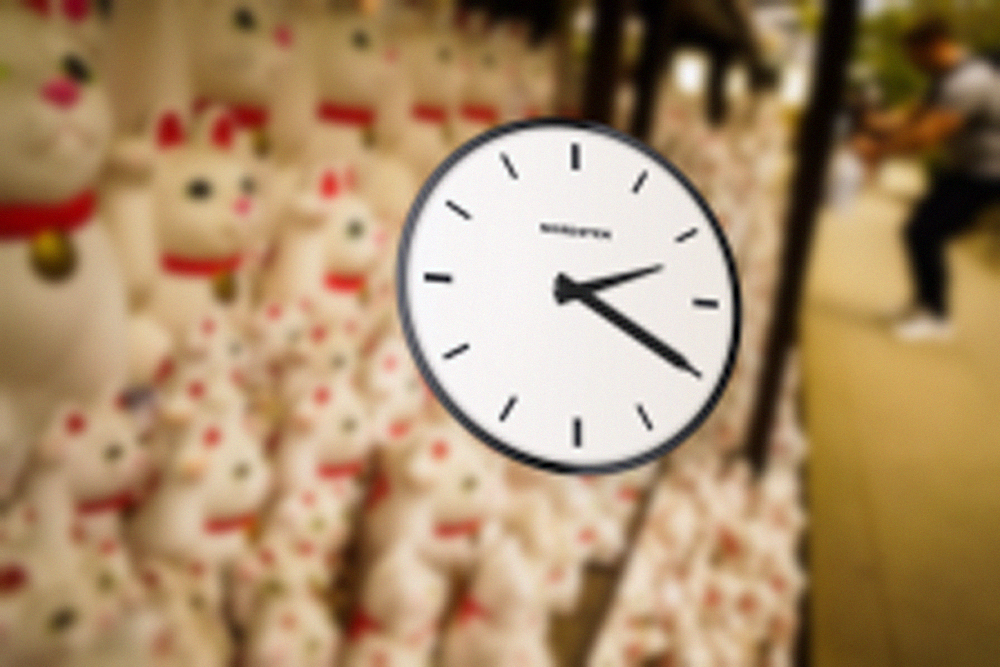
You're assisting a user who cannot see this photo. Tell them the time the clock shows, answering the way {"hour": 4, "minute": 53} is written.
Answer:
{"hour": 2, "minute": 20}
